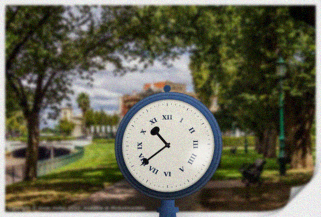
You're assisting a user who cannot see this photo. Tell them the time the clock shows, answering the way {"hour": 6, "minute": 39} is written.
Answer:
{"hour": 10, "minute": 39}
